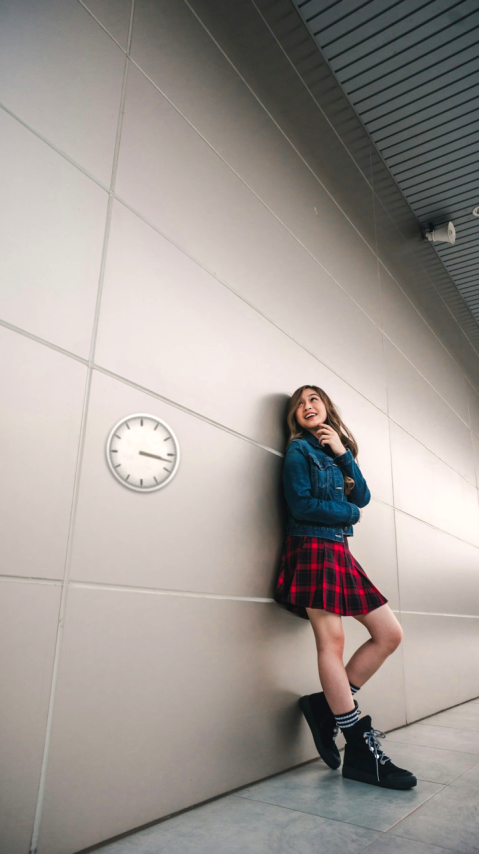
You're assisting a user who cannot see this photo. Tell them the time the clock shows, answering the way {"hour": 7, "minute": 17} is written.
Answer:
{"hour": 3, "minute": 17}
